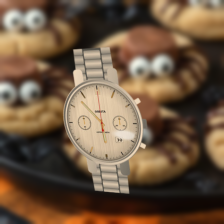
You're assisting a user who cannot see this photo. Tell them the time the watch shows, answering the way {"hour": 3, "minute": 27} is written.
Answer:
{"hour": 5, "minute": 53}
